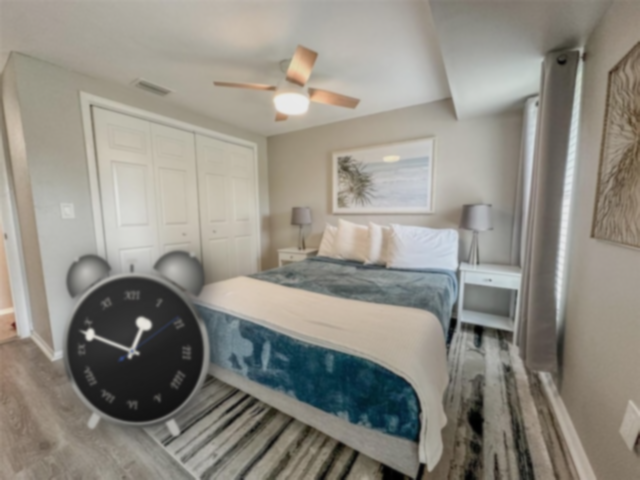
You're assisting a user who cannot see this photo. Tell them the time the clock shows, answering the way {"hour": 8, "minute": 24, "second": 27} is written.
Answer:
{"hour": 12, "minute": 48, "second": 9}
